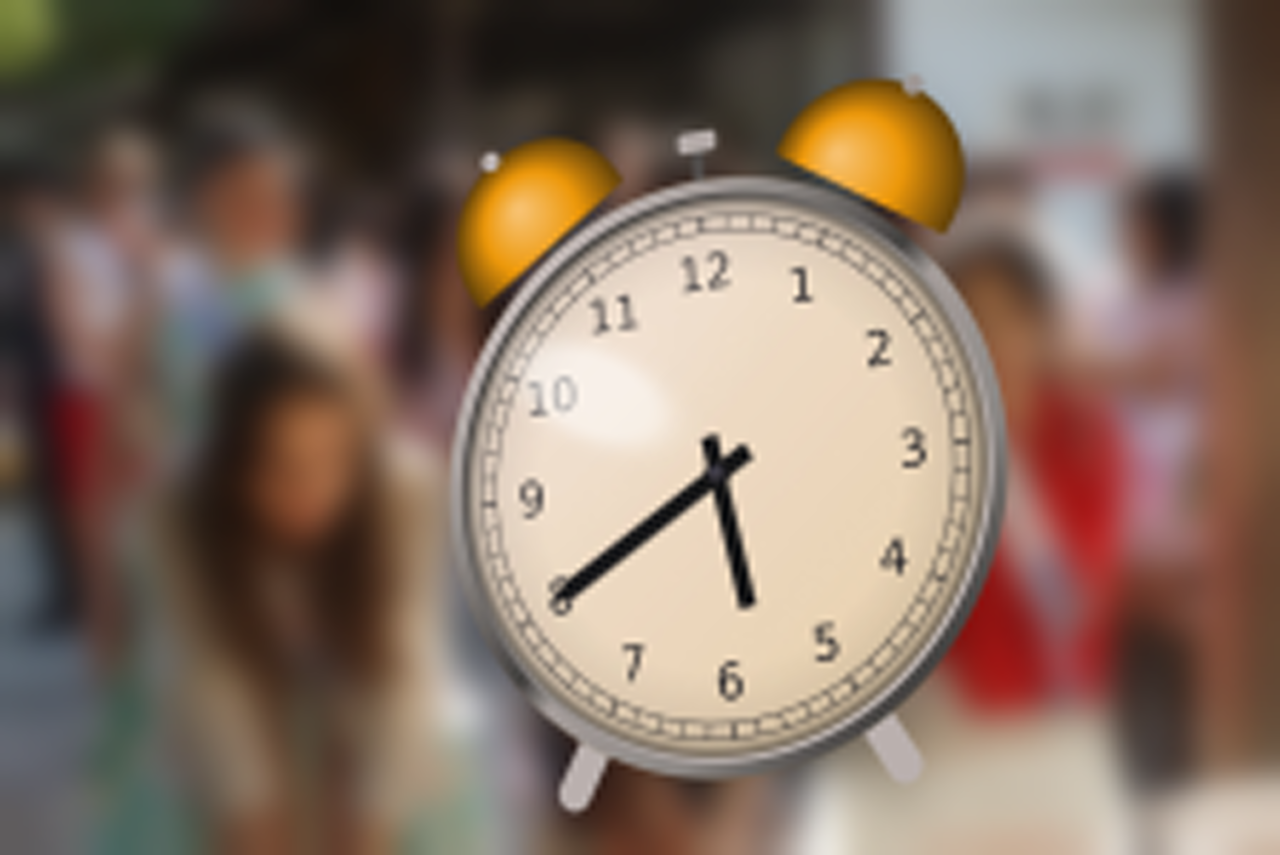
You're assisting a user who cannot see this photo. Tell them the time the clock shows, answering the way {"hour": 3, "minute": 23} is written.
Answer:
{"hour": 5, "minute": 40}
